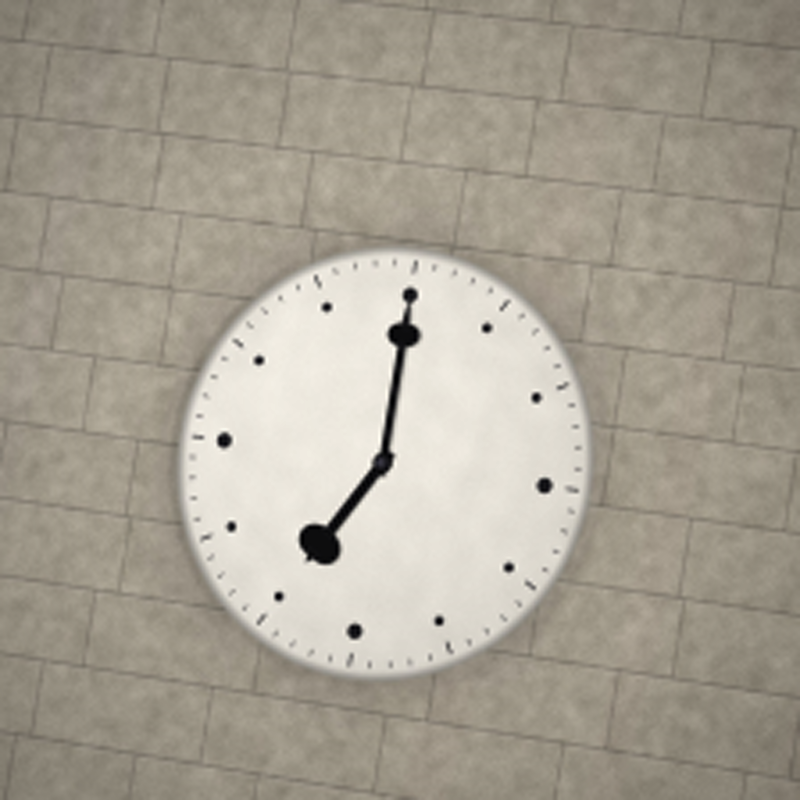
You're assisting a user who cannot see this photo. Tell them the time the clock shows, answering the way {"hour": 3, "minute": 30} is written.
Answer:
{"hour": 7, "minute": 0}
